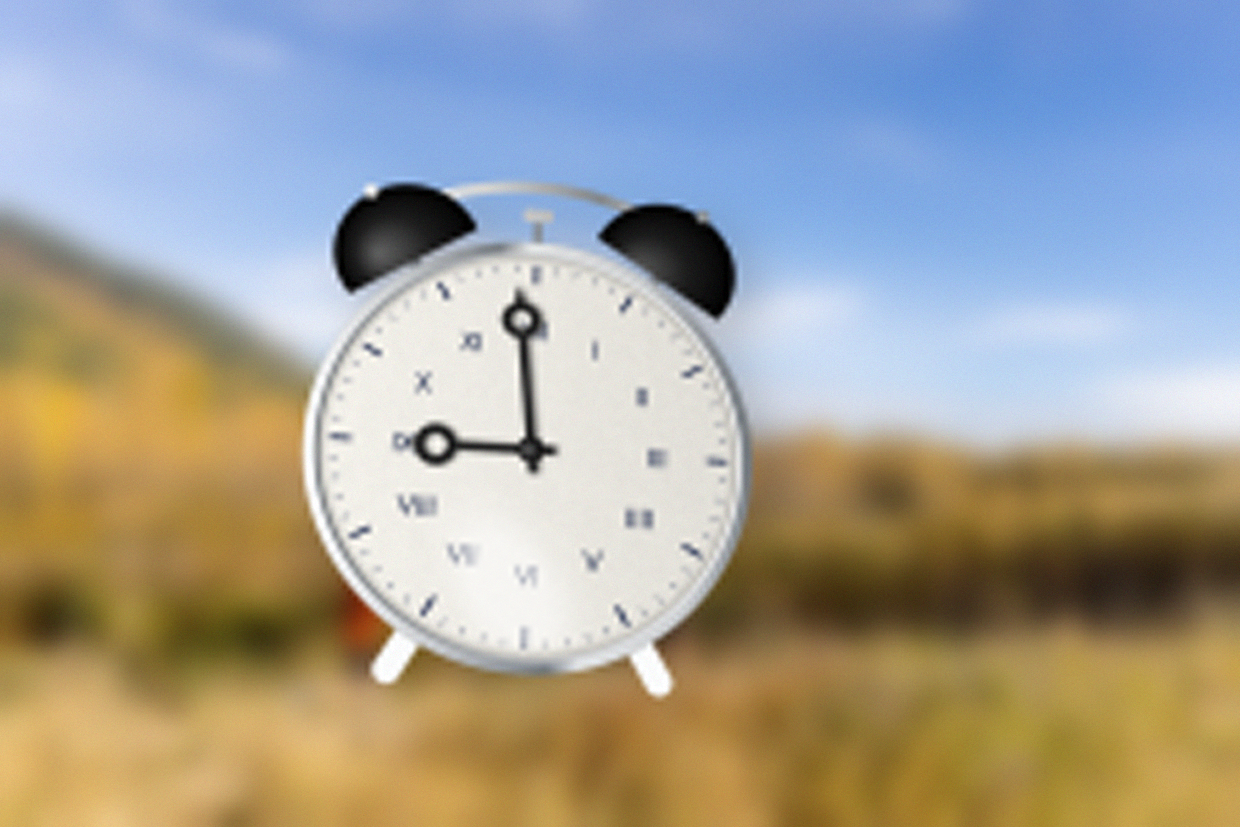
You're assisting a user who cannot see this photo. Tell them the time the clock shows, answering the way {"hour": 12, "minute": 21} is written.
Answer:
{"hour": 8, "minute": 59}
